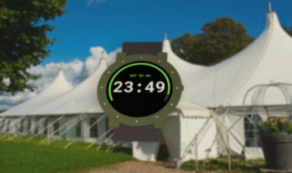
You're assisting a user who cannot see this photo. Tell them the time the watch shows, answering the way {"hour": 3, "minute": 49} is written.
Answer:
{"hour": 23, "minute": 49}
